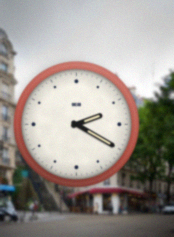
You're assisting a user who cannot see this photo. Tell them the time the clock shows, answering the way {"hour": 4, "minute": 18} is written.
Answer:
{"hour": 2, "minute": 20}
